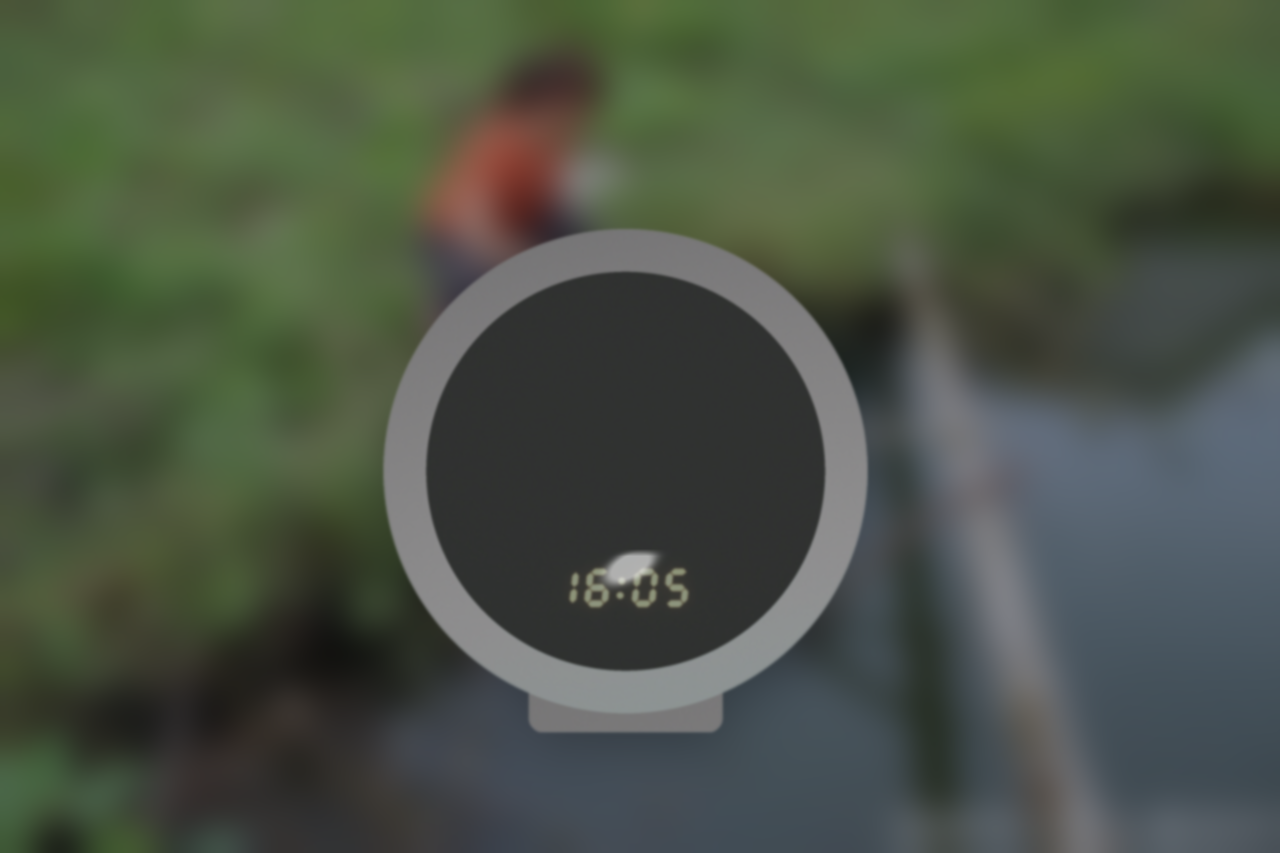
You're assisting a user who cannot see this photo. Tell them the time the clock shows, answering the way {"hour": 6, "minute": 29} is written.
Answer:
{"hour": 16, "minute": 5}
